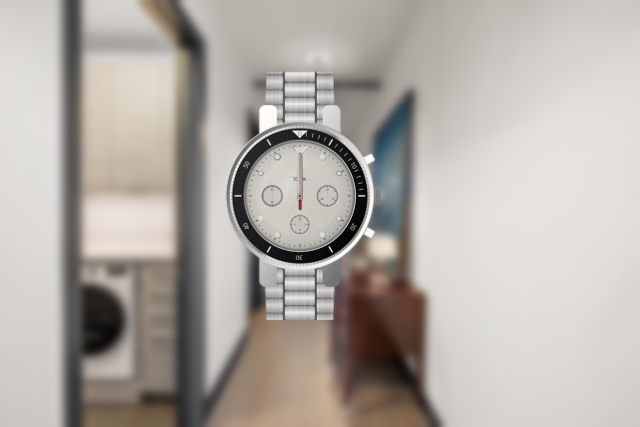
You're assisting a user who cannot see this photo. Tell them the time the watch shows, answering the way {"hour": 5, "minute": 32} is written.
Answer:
{"hour": 12, "minute": 0}
